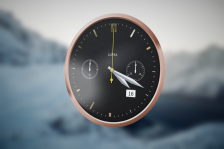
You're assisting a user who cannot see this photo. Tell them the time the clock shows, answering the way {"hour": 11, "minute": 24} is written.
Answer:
{"hour": 4, "minute": 19}
